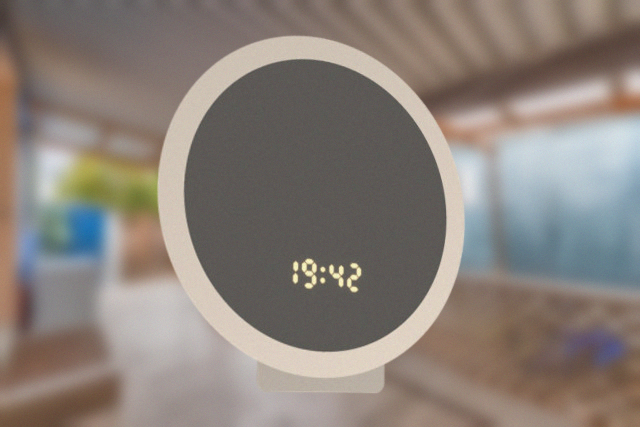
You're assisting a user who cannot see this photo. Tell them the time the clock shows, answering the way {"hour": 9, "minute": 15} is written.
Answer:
{"hour": 19, "minute": 42}
